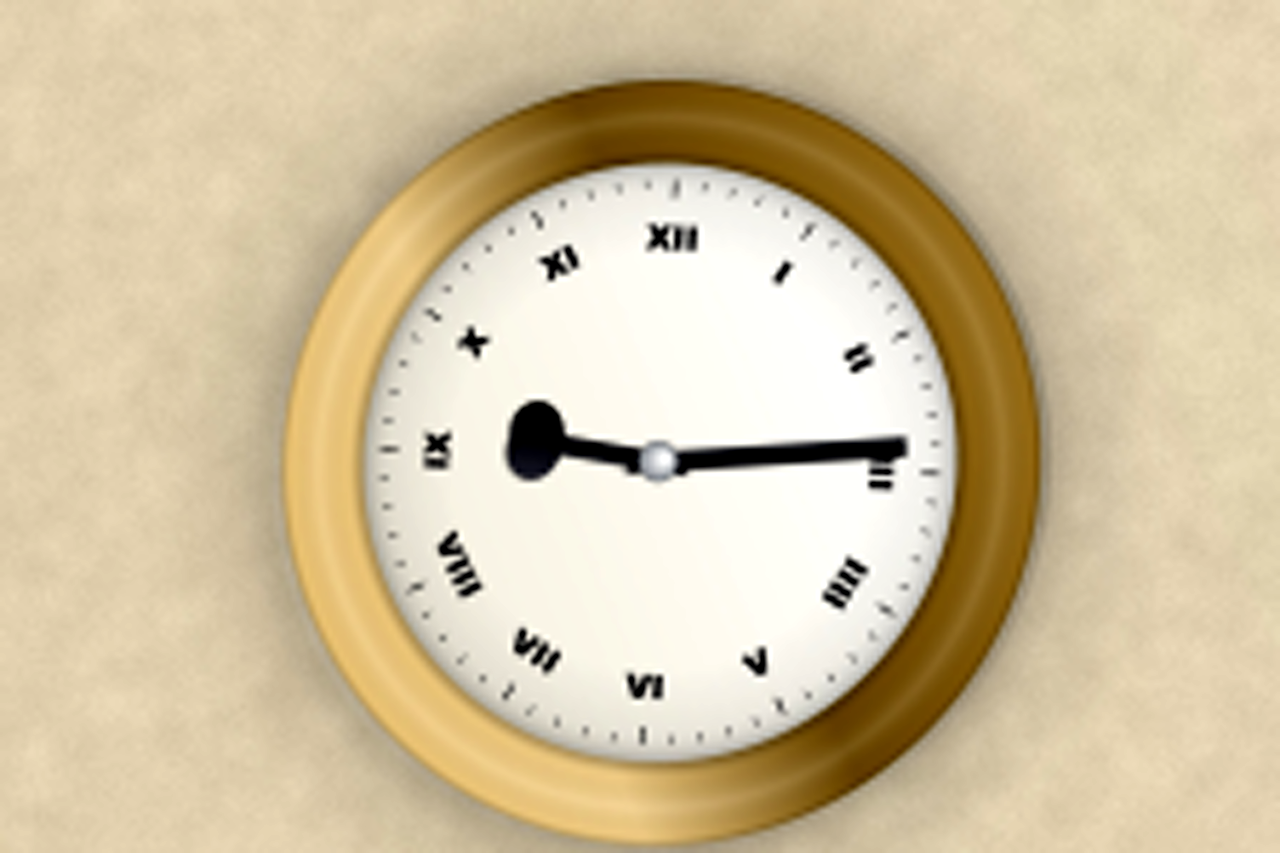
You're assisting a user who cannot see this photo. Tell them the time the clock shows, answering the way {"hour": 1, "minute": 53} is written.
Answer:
{"hour": 9, "minute": 14}
